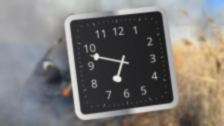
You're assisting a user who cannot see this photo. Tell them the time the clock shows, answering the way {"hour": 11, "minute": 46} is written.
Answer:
{"hour": 6, "minute": 48}
